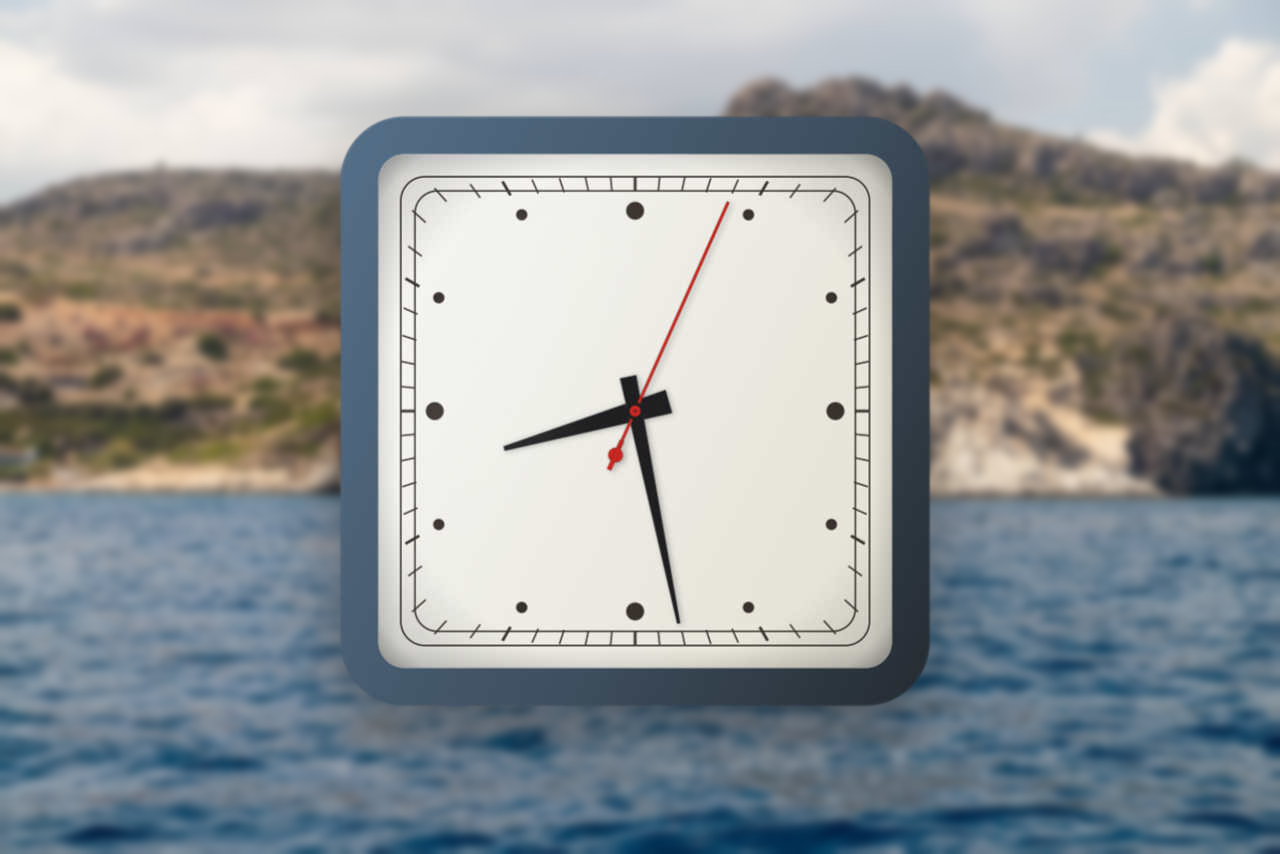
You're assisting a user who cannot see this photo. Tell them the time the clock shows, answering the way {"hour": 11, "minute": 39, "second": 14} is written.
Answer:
{"hour": 8, "minute": 28, "second": 4}
